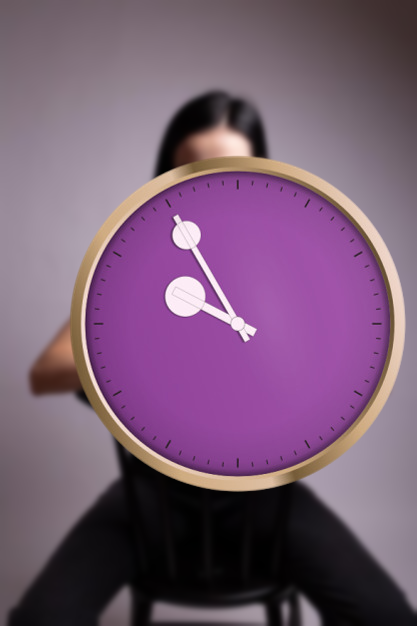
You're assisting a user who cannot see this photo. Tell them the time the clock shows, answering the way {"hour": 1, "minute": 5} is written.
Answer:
{"hour": 9, "minute": 55}
